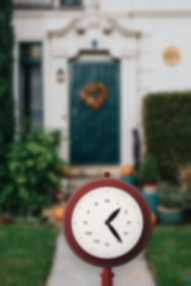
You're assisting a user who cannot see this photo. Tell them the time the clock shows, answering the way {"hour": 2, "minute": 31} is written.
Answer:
{"hour": 1, "minute": 24}
